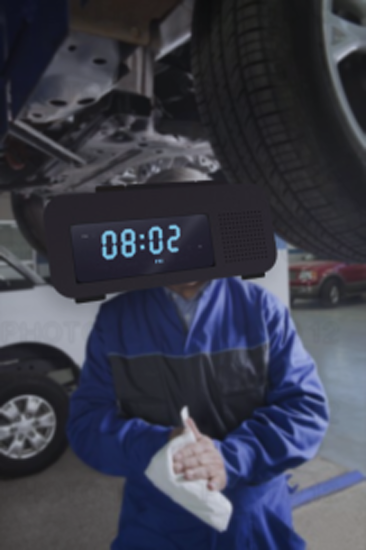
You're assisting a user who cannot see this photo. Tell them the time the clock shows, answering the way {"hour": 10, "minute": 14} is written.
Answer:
{"hour": 8, "minute": 2}
